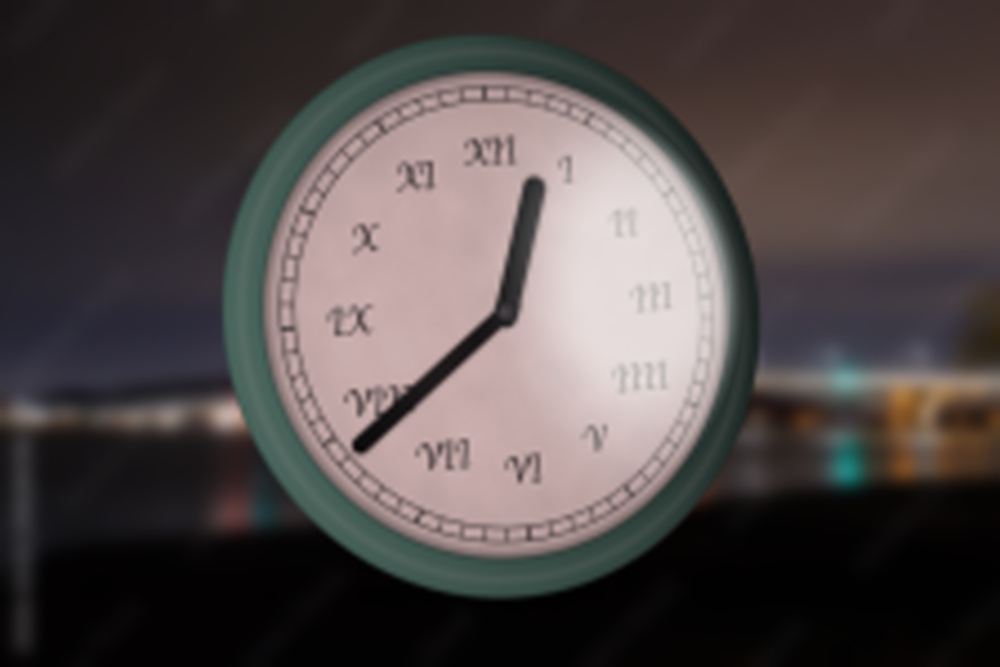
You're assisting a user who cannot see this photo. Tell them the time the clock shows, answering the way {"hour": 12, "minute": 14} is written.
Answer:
{"hour": 12, "minute": 39}
